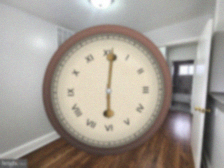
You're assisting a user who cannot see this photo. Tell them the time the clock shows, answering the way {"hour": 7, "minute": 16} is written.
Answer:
{"hour": 6, "minute": 1}
